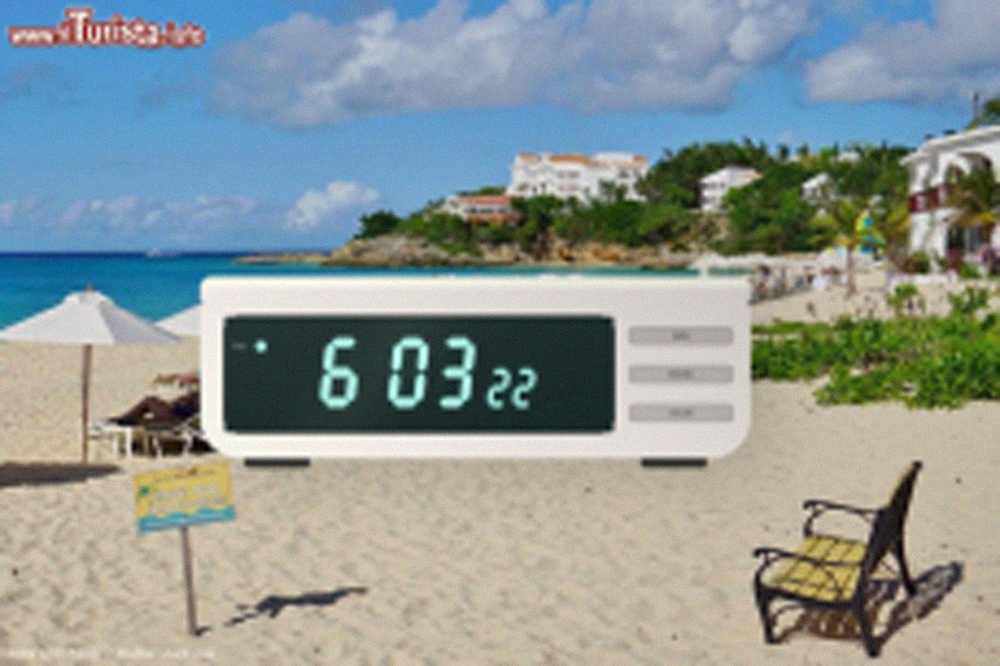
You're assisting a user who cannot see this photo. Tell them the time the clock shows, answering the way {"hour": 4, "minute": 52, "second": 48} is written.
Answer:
{"hour": 6, "minute": 3, "second": 22}
